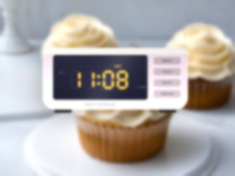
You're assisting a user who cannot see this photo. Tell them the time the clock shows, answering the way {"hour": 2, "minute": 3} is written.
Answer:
{"hour": 11, "minute": 8}
